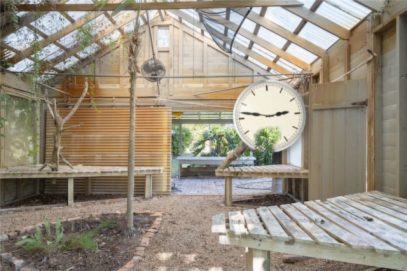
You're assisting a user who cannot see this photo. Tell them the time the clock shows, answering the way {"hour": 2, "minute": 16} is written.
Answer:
{"hour": 2, "minute": 47}
